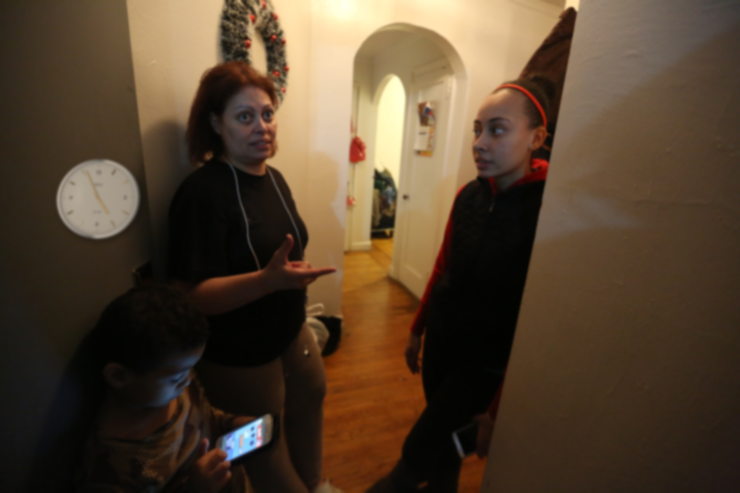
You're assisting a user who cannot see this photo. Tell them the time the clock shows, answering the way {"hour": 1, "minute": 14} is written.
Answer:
{"hour": 4, "minute": 56}
